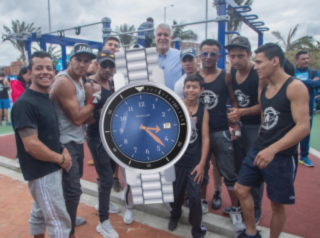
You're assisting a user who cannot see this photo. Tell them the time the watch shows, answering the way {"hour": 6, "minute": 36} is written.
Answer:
{"hour": 3, "minute": 23}
